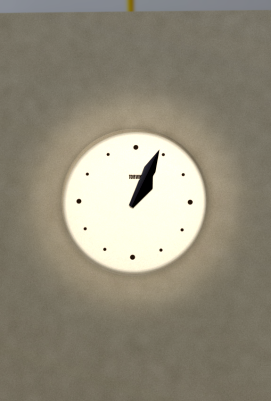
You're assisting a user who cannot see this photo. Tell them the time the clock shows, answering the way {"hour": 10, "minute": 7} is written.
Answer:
{"hour": 1, "minute": 4}
